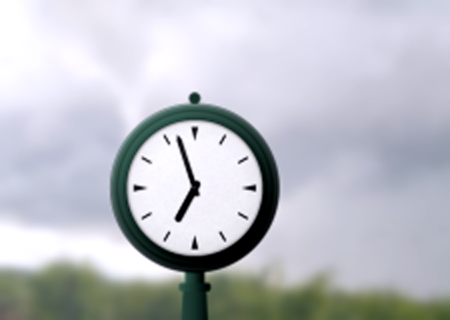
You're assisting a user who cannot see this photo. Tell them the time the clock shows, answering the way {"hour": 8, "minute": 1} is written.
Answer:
{"hour": 6, "minute": 57}
